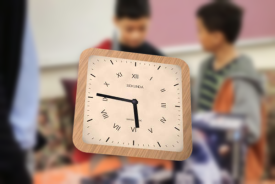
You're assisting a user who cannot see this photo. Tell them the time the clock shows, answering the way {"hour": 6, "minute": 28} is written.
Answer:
{"hour": 5, "minute": 46}
